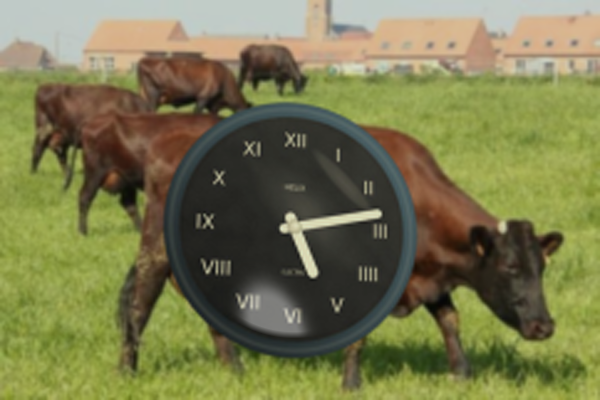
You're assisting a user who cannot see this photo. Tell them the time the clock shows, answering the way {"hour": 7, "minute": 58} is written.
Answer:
{"hour": 5, "minute": 13}
